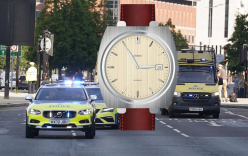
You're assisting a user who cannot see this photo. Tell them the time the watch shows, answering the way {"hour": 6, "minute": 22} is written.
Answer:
{"hour": 2, "minute": 55}
